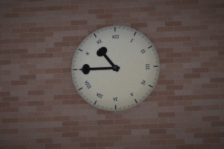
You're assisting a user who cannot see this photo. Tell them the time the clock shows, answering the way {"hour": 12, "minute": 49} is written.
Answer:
{"hour": 10, "minute": 45}
